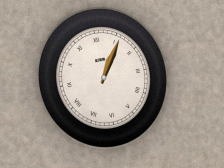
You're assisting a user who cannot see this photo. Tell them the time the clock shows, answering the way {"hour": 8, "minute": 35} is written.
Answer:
{"hour": 1, "minute": 6}
